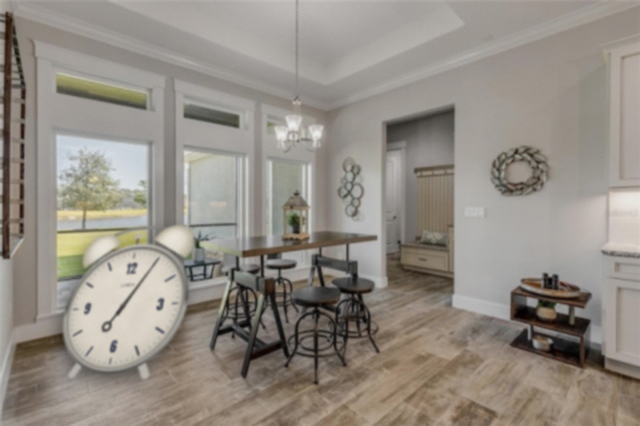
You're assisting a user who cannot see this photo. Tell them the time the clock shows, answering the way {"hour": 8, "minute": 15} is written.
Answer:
{"hour": 7, "minute": 5}
